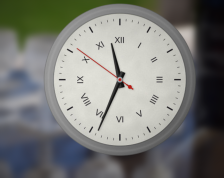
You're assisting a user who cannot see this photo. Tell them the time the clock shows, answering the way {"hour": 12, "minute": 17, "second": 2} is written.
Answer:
{"hour": 11, "minute": 33, "second": 51}
